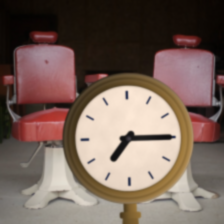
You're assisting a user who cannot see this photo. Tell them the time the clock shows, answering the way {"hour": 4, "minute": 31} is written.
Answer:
{"hour": 7, "minute": 15}
